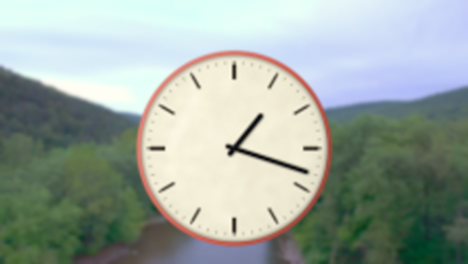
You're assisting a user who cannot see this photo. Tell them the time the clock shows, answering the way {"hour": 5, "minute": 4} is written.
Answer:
{"hour": 1, "minute": 18}
